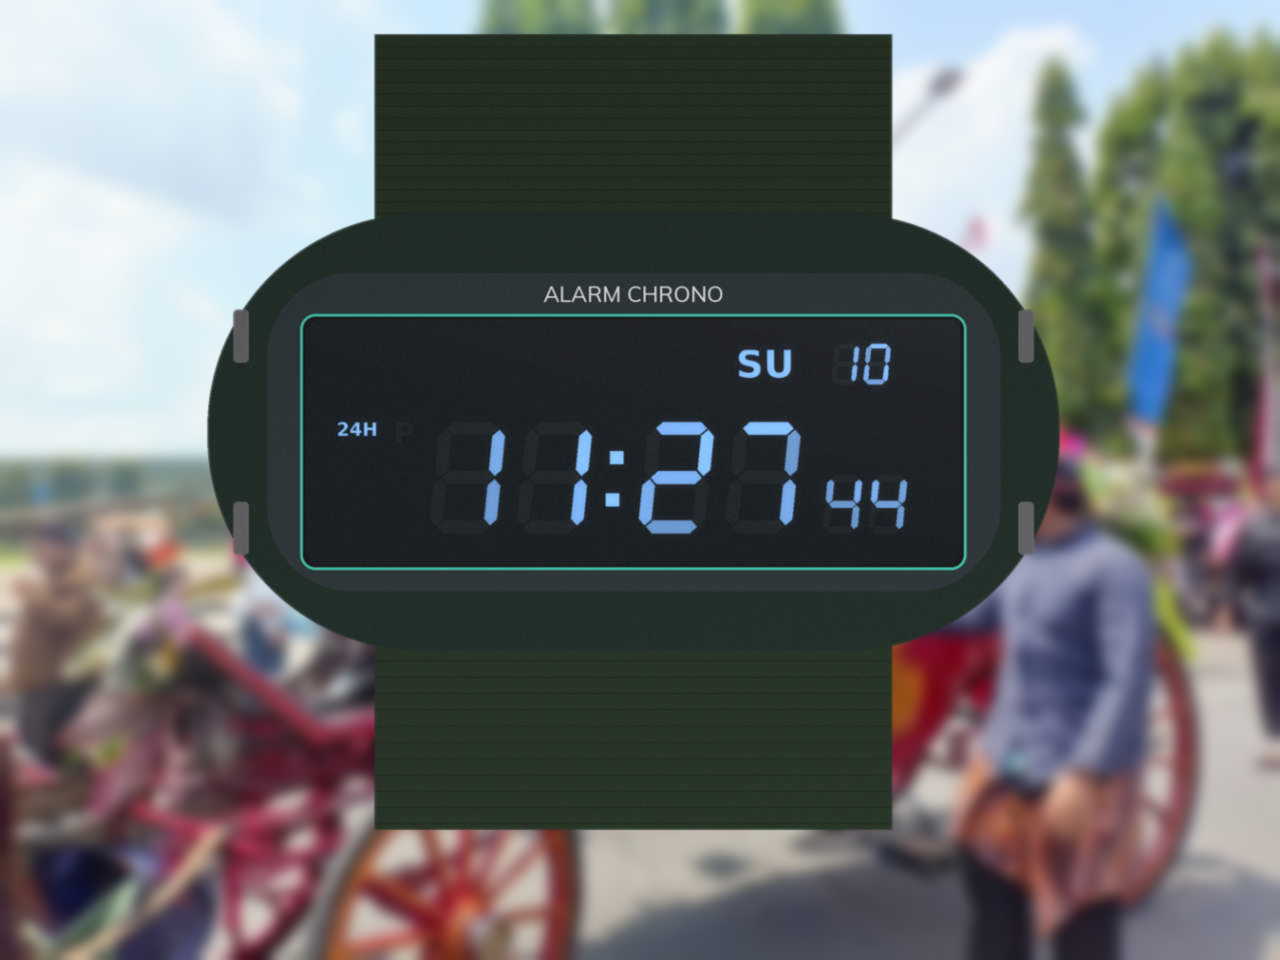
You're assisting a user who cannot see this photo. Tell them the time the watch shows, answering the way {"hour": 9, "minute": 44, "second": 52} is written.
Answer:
{"hour": 11, "minute": 27, "second": 44}
